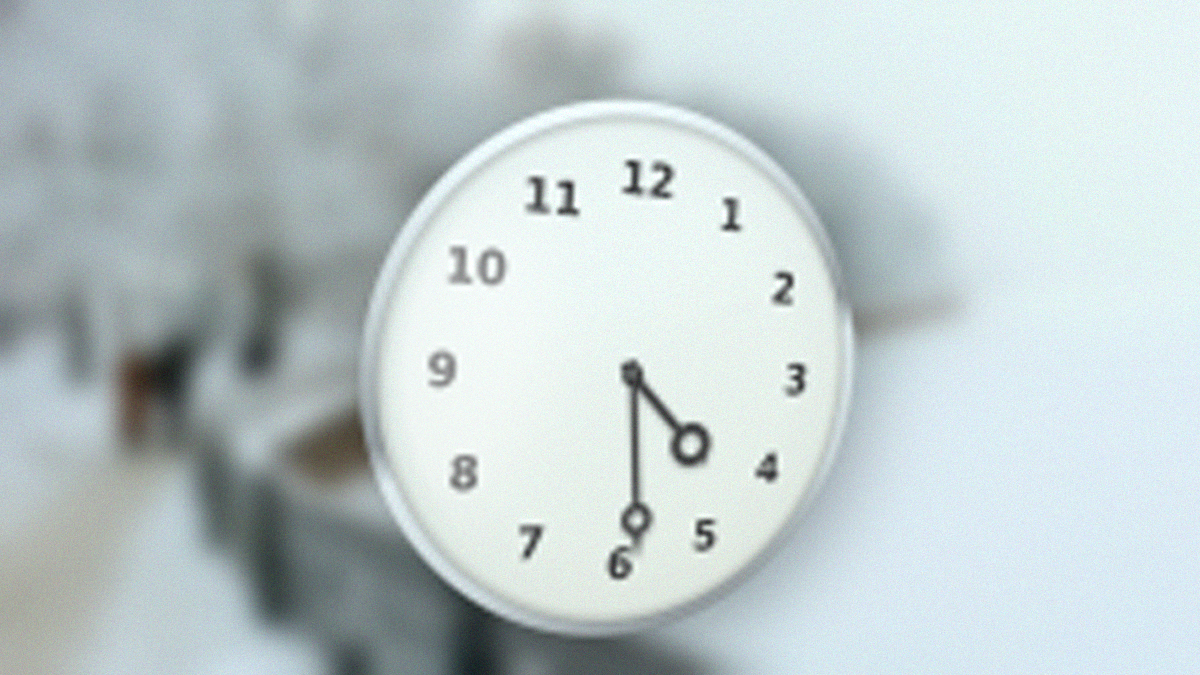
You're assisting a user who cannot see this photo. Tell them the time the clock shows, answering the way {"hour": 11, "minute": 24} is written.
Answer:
{"hour": 4, "minute": 29}
